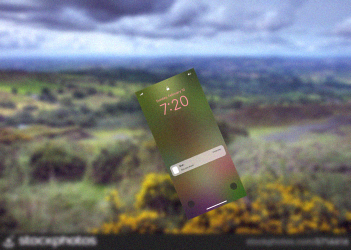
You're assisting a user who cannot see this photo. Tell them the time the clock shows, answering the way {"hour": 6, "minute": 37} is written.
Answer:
{"hour": 7, "minute": 20}
